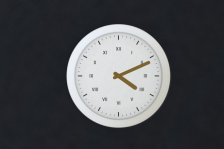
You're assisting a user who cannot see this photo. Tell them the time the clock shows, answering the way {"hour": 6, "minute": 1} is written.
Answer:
{"hour": 4, "minute": 11}
